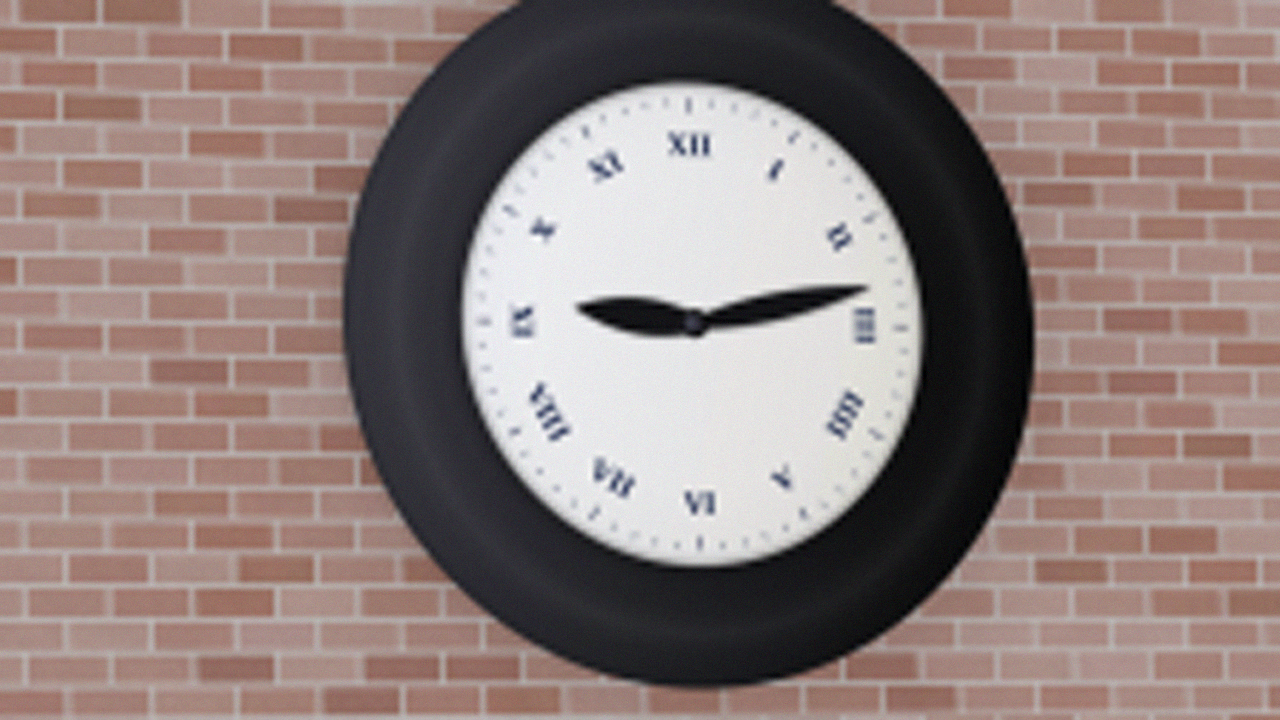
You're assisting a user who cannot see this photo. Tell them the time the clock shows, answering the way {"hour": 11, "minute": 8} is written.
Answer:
{"hour": 9, "minute": 13}
